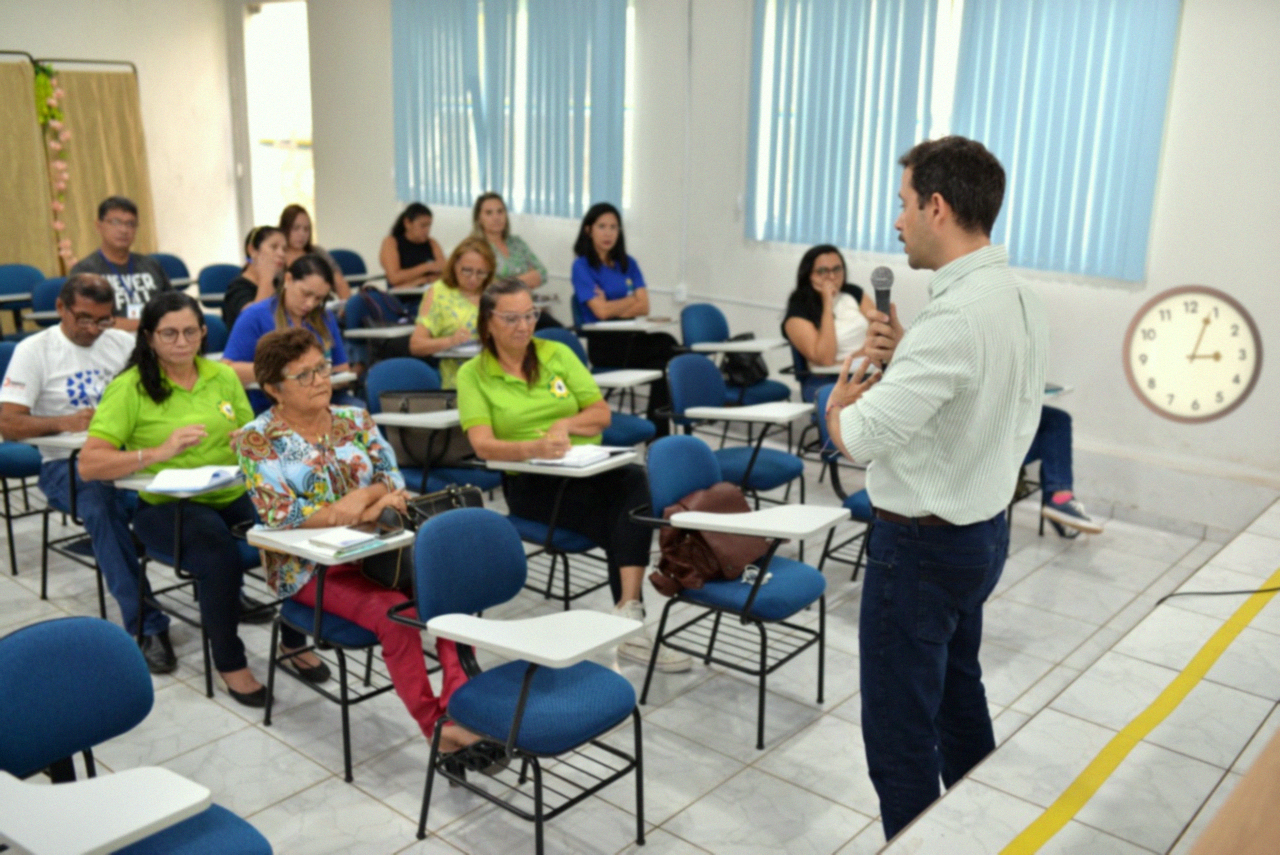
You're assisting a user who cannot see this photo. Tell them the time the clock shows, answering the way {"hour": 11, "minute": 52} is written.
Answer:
{"hour": 3, "minute": 4}
